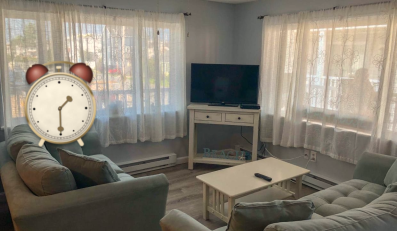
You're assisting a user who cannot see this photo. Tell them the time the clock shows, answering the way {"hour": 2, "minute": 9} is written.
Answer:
{"hour": 1, "minute": 30}
